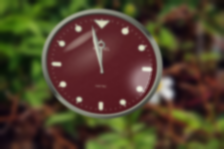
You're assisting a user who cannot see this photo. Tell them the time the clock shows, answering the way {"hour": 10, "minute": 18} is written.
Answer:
{"hour": 11, "minute": 58}
